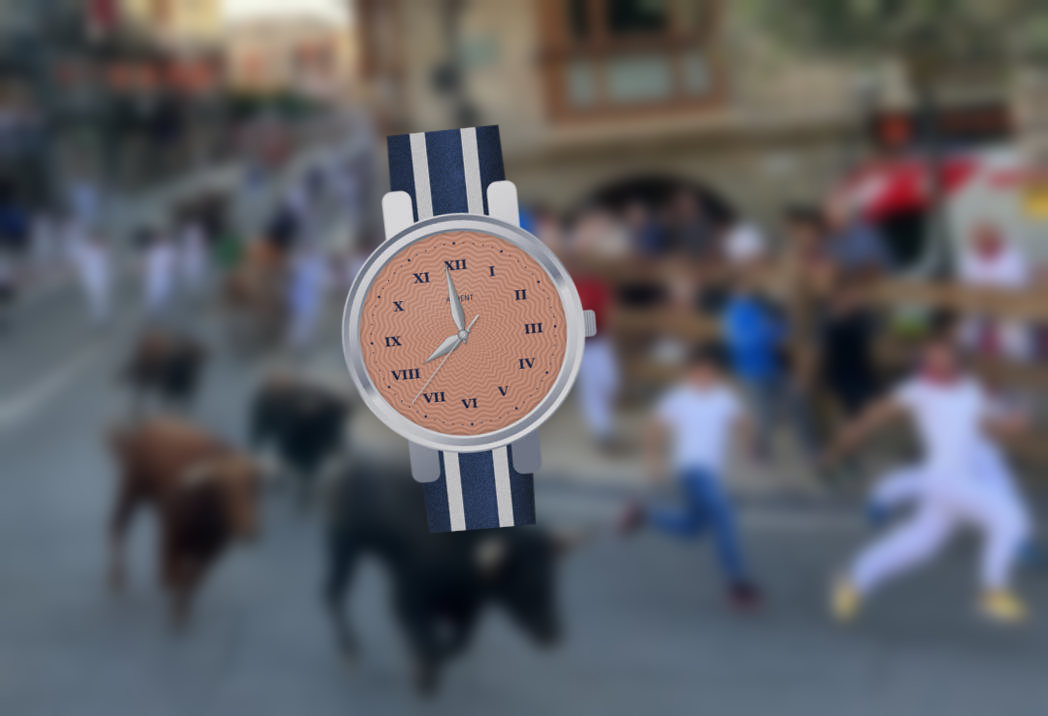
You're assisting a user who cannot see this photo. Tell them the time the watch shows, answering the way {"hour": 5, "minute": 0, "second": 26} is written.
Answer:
{"hour": 7, "minute": 58, "second": 37}
